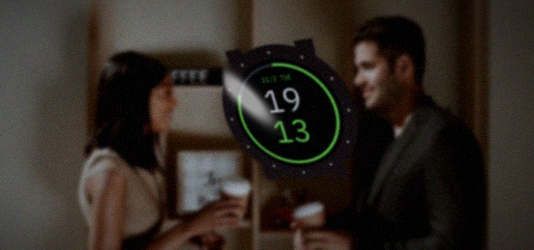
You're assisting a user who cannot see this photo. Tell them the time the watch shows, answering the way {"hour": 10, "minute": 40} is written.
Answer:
{"hour": 19, "minute": 13}
